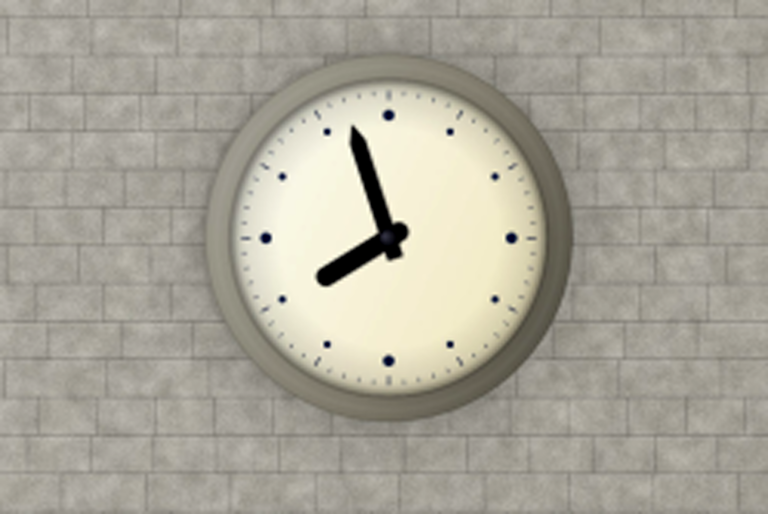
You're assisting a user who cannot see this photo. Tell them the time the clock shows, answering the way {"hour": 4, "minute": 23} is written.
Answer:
{"hour": 7, "minute": 57}
